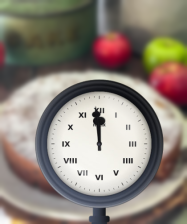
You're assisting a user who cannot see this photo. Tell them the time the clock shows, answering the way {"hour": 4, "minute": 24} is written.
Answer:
{"hour": 11, "minute": 59}
